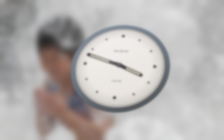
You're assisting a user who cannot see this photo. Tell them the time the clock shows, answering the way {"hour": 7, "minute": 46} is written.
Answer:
{"hour": 3, "minute": 48}
